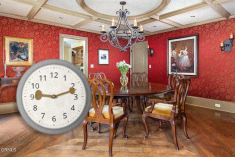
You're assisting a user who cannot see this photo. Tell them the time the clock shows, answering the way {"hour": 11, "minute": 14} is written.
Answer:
{"hour": 9, "minute": 12}
